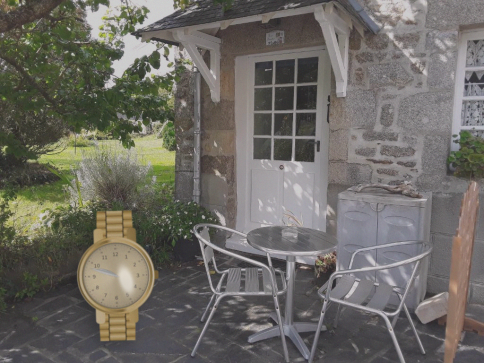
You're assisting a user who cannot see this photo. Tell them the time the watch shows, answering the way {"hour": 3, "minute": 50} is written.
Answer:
{"hour": 9, "minute": 48}
